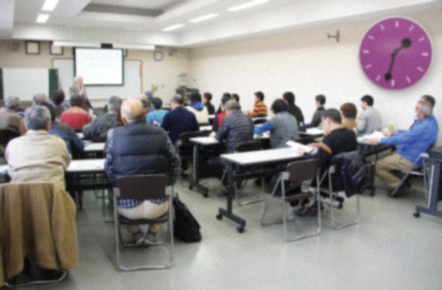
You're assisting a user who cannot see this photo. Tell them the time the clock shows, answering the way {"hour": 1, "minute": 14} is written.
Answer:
{"hour": 1, "minute": 32}
